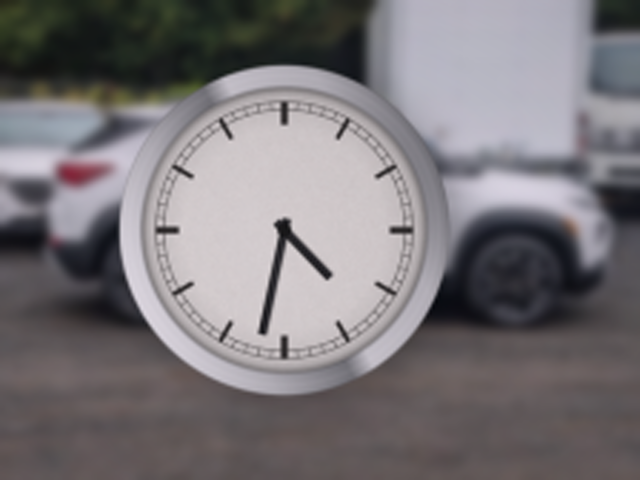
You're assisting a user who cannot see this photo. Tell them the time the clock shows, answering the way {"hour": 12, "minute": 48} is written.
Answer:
{"hour": 4, "minute": 32}
